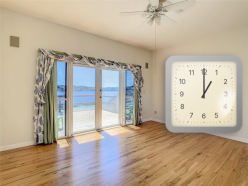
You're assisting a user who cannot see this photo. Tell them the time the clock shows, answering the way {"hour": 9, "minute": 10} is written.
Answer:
{"hour": 1, "minute": 0}
